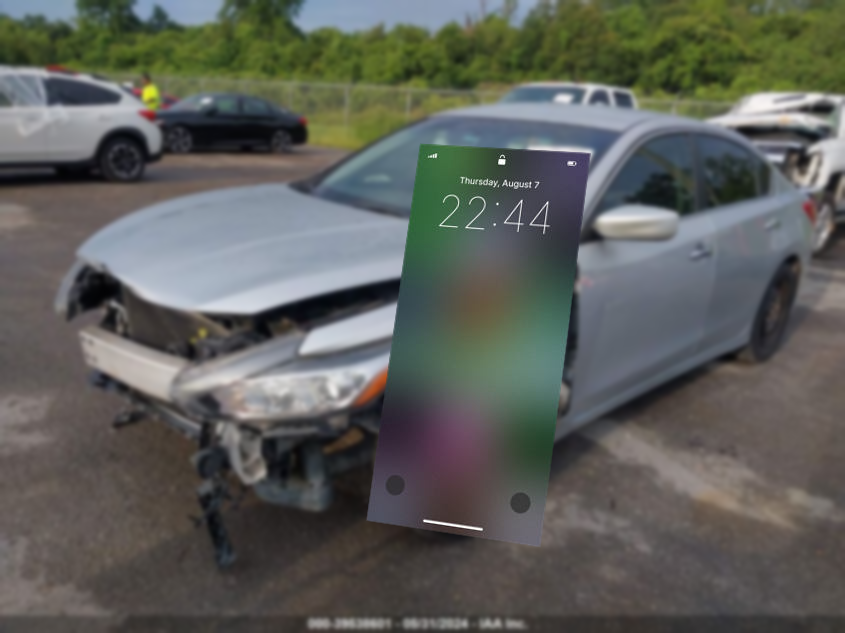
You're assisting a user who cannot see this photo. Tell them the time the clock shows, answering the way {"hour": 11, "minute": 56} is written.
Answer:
{"hour": 22, "minute": 44}
